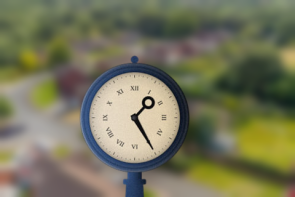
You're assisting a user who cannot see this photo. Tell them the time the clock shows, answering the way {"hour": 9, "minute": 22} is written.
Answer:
{"hour": 1, "minute": 25}
